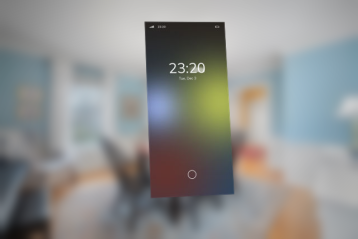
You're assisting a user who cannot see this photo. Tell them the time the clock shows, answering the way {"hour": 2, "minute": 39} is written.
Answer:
{"hour": 23, "minute": 20}
